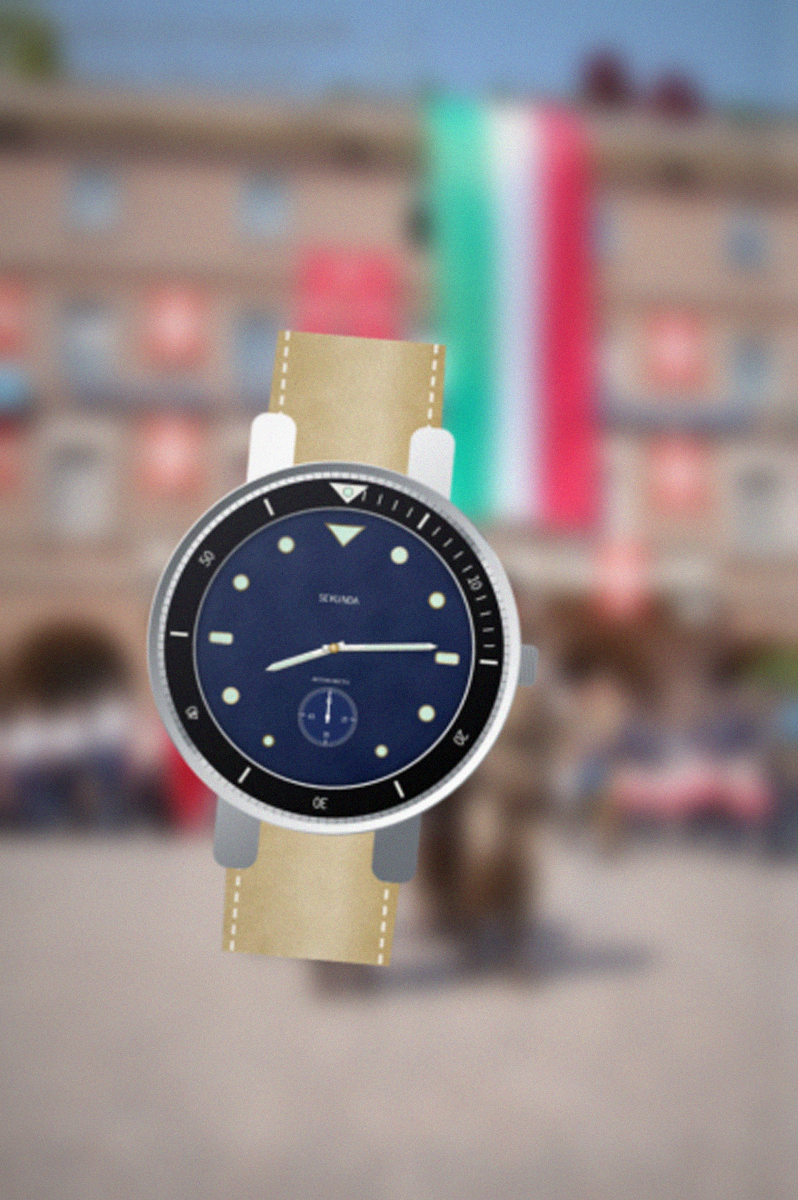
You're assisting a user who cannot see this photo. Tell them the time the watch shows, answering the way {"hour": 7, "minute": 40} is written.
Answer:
{"hour": 8, "minute": 14}
